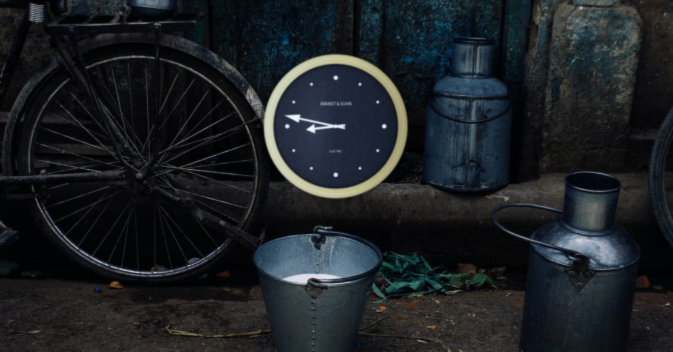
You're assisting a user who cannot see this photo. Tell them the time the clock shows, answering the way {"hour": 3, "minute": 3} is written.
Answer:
{"hour": 8, "minute": 47}
